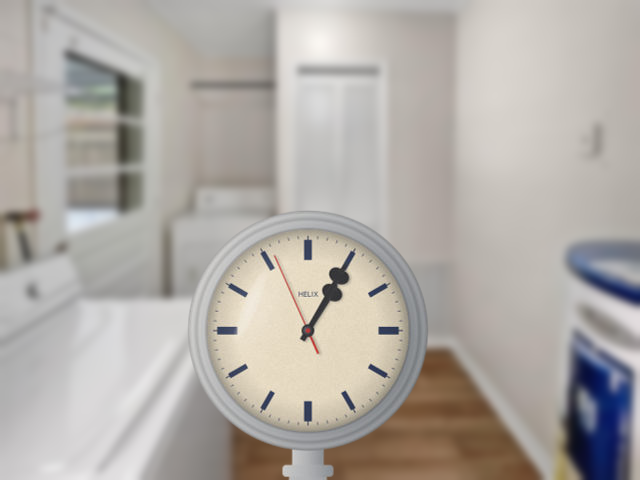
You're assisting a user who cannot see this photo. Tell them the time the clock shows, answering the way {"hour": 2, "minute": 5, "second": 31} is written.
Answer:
{"hour": 1, "minute": 4, "second": 56}
